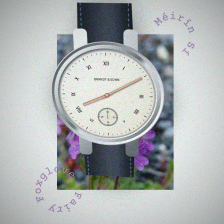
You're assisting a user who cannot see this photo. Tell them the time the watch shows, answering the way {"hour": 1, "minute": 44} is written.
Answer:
{"hour": 8, "minute": 10}
